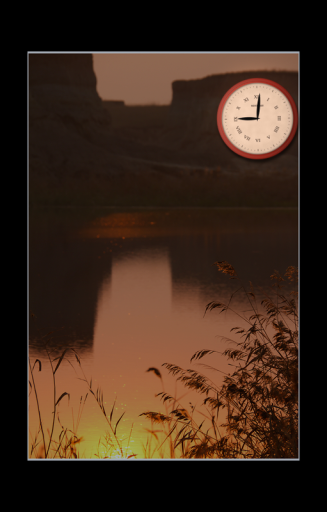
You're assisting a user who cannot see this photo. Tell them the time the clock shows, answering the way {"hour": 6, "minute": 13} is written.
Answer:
{"hour": 9, "minute": 1}
